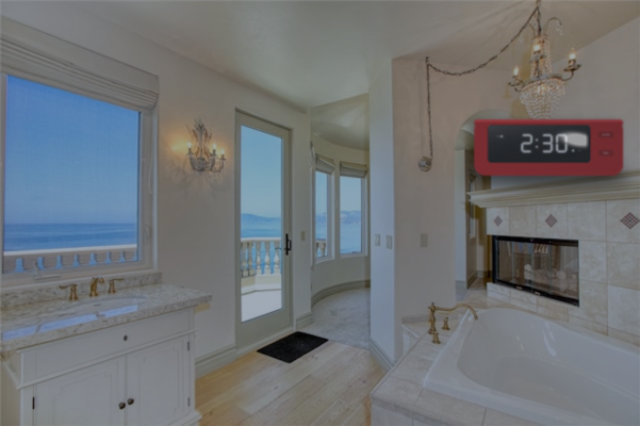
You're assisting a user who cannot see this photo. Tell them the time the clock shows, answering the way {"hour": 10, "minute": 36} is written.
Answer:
{"hour": 2, "minute": 30}
